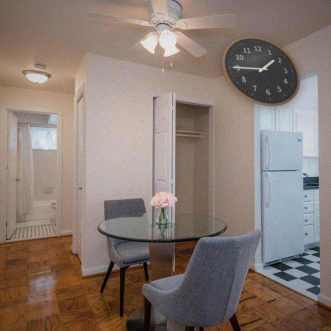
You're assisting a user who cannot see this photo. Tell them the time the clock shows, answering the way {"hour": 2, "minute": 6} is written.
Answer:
{"hour": 1, "minute": 45}
